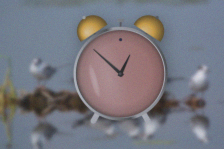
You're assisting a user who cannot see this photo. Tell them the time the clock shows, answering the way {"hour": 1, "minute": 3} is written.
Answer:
{"hour": 12, "minute": 52}
